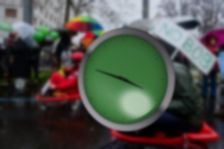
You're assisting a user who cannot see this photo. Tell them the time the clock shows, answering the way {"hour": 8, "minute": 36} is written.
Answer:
{"hour": 3, "minute": 48}
